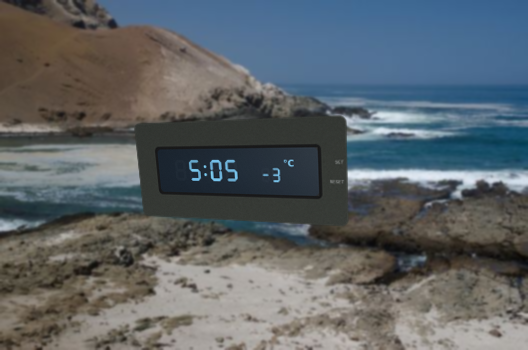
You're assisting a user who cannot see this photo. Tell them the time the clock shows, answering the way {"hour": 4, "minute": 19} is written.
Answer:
{"hour": 5, "minute": 5}
